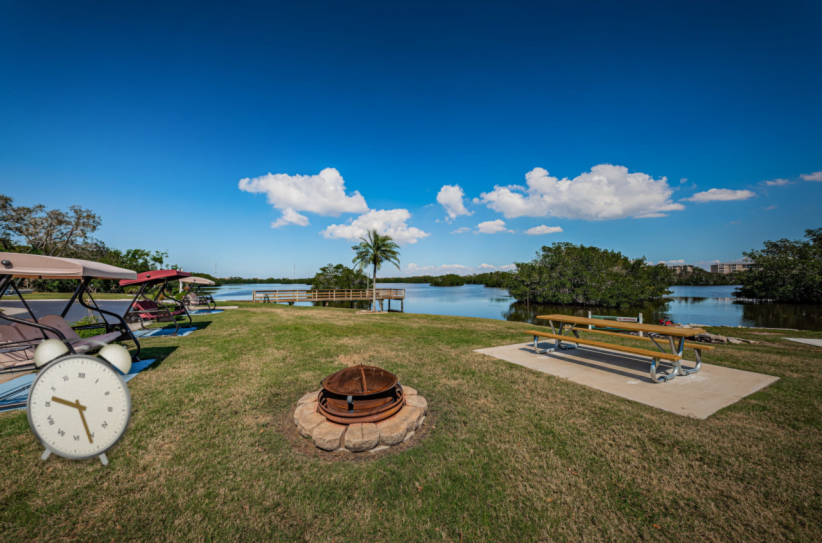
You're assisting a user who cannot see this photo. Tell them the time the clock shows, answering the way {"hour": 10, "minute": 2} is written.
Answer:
{"hour": 9, "minute": 26}
